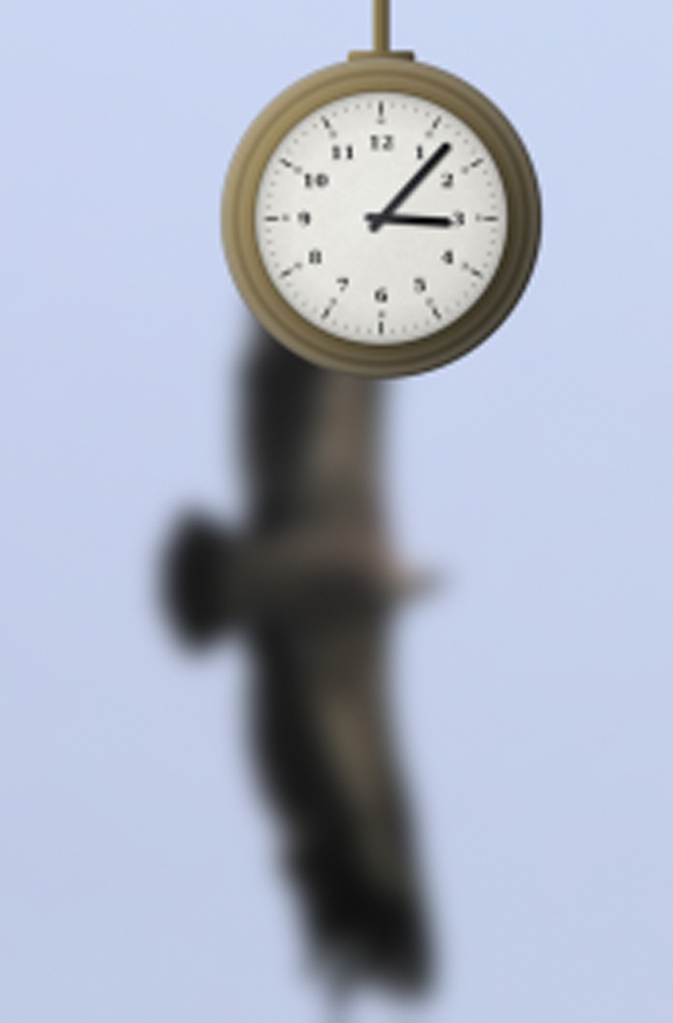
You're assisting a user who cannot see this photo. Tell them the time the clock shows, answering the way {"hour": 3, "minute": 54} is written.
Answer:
{"hour": 3, "minute": 7}
